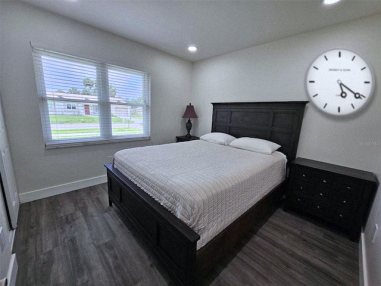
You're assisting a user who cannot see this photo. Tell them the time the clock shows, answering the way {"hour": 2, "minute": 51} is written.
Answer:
{"hour": 5, "minute": 21}
